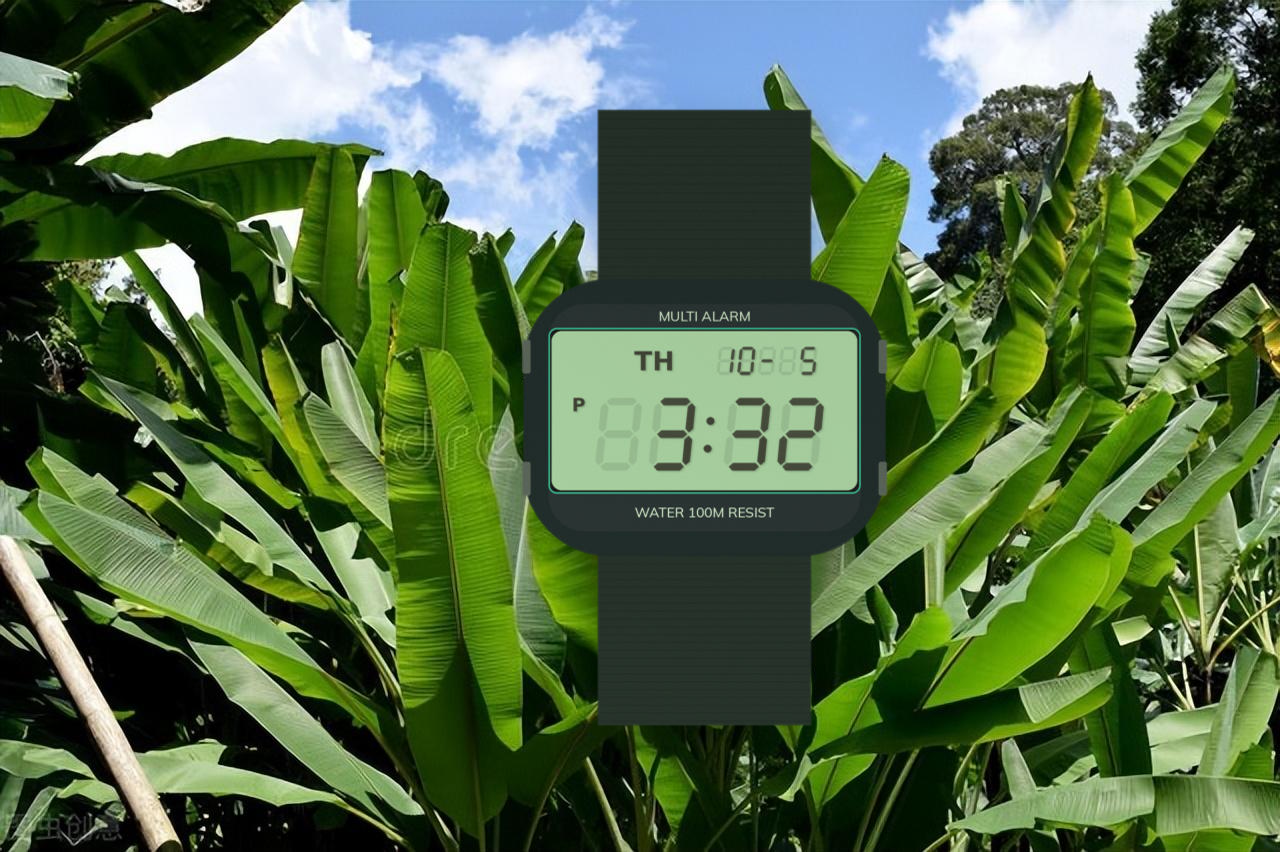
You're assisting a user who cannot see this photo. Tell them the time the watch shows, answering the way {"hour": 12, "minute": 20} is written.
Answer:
{"hour": 3, "minute": 32}
